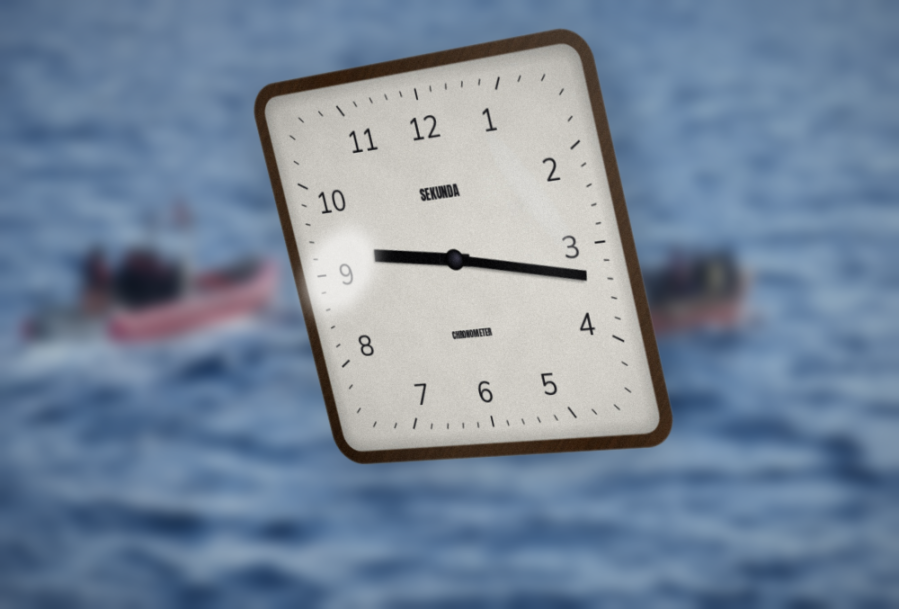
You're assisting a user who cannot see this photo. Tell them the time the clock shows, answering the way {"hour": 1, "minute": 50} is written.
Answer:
{"hour": 9, "minute": 17}
